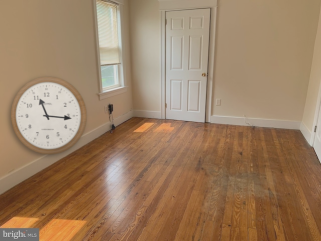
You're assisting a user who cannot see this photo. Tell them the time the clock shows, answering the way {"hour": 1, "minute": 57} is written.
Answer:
{"hour": 11, "minute": 16}
